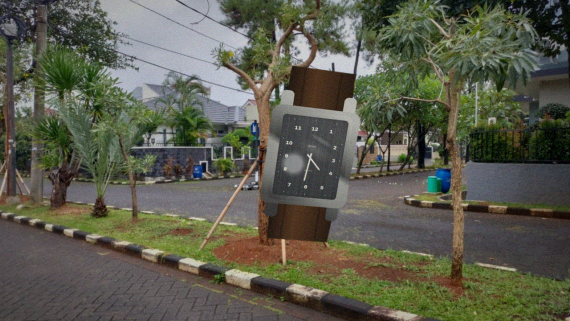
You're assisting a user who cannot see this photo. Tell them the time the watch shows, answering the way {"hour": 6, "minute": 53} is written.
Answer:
{"hour": 4, "minute": 31}
